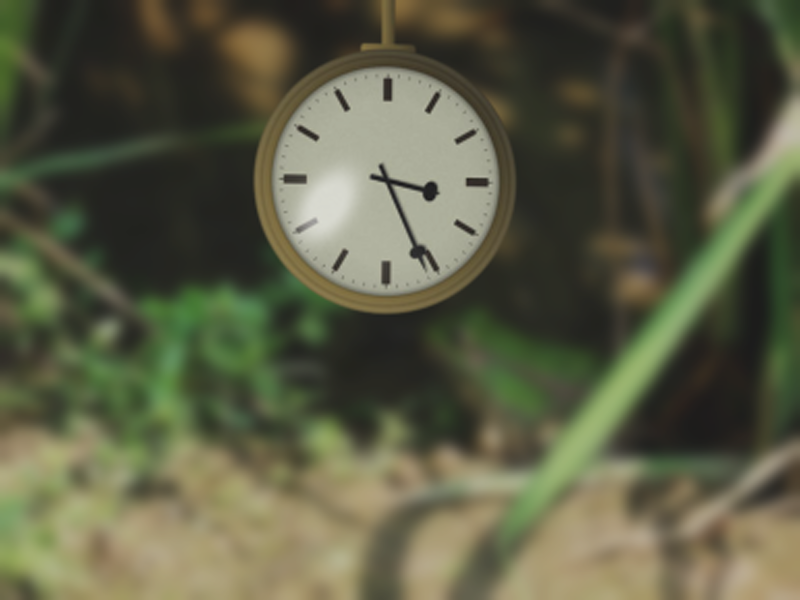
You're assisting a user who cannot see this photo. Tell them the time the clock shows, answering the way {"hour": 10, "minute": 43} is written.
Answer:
{"hour": 3, "minute": 26}
